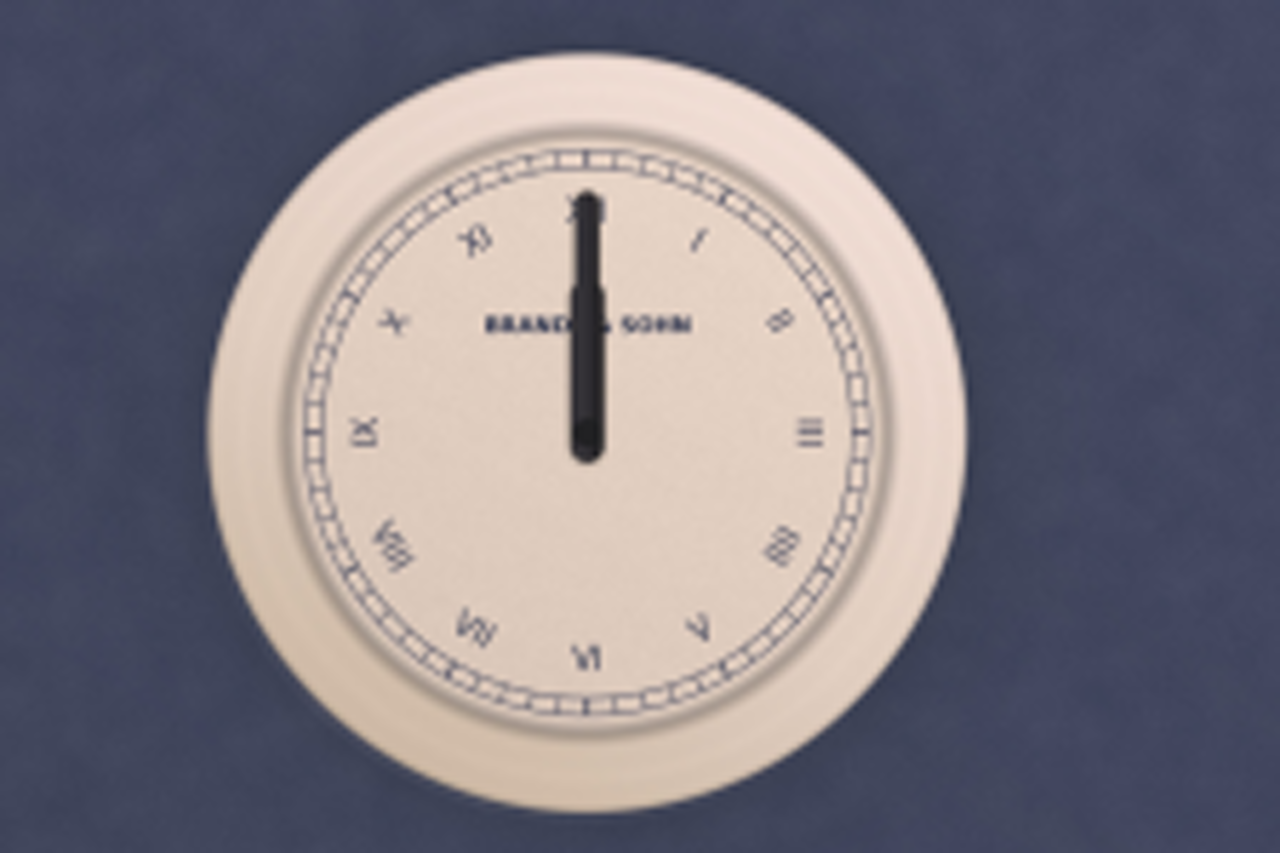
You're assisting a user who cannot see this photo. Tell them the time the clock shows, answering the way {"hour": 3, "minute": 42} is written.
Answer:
{"hour": 12, "minute": 0}
